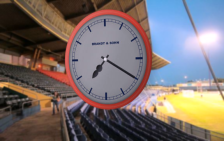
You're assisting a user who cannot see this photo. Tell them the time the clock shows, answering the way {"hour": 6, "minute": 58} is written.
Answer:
{"hour": 7, "minute": 20}
